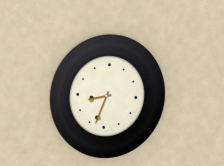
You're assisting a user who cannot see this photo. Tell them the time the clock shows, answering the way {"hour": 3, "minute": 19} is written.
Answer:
{"hour": 8, "minute": 33}
